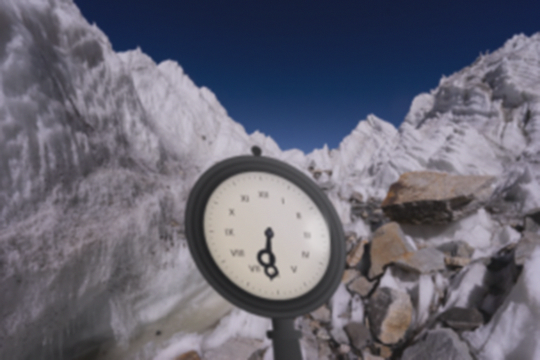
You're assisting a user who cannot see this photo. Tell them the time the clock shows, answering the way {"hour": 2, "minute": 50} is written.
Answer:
{"hour": 6, "minute": 31}
